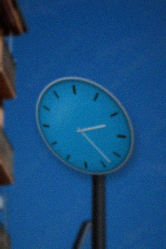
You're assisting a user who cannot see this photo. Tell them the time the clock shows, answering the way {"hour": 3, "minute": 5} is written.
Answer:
{"hour": 2, "minute": 23}
